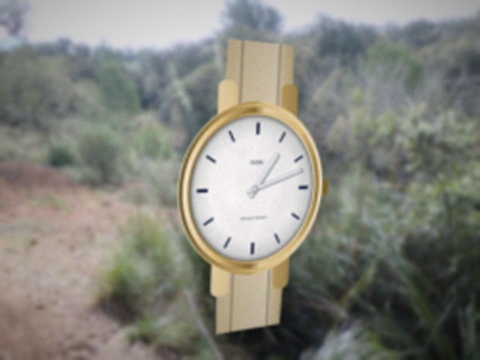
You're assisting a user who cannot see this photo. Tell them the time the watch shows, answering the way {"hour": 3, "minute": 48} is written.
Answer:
{"hour": 1, "minute": 12}
